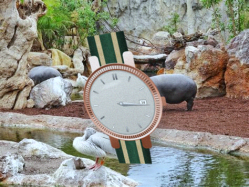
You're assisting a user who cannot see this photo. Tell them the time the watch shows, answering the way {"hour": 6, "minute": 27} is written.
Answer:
{"hour": 3, "minute": 16}
